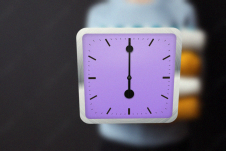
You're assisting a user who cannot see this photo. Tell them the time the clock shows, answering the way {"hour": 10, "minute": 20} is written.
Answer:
{"hour": 6, "minute": 0}
